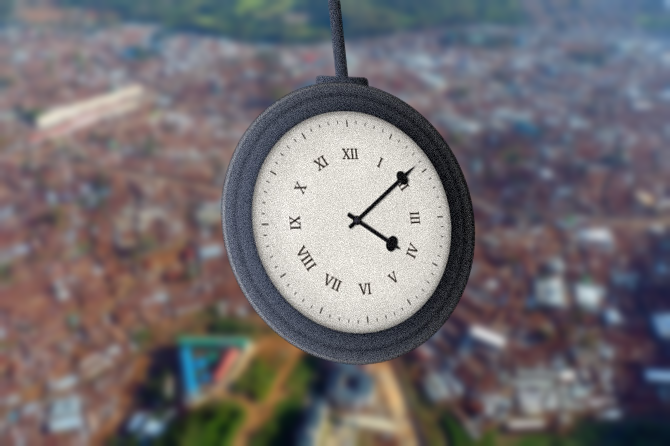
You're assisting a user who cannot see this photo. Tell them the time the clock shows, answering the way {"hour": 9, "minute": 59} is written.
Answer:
{"hour": 4, "minute": 9}
